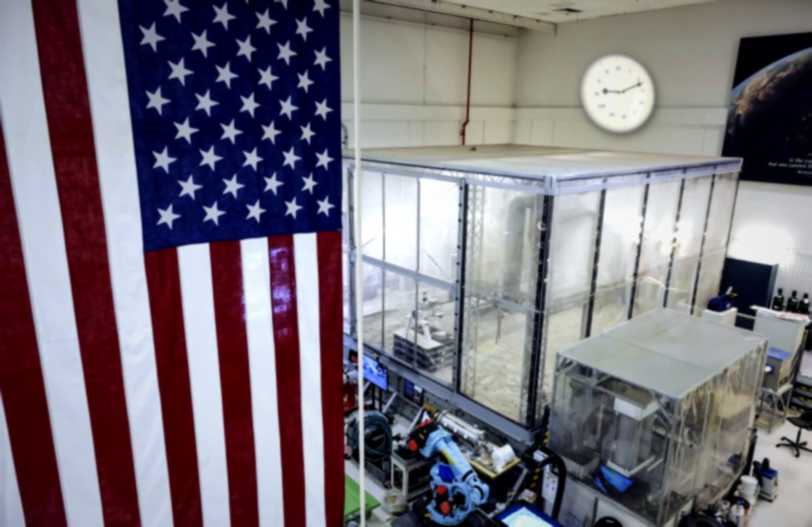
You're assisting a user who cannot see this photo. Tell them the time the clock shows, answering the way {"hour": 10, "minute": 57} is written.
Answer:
{"hour": 9, "minute": 12}
